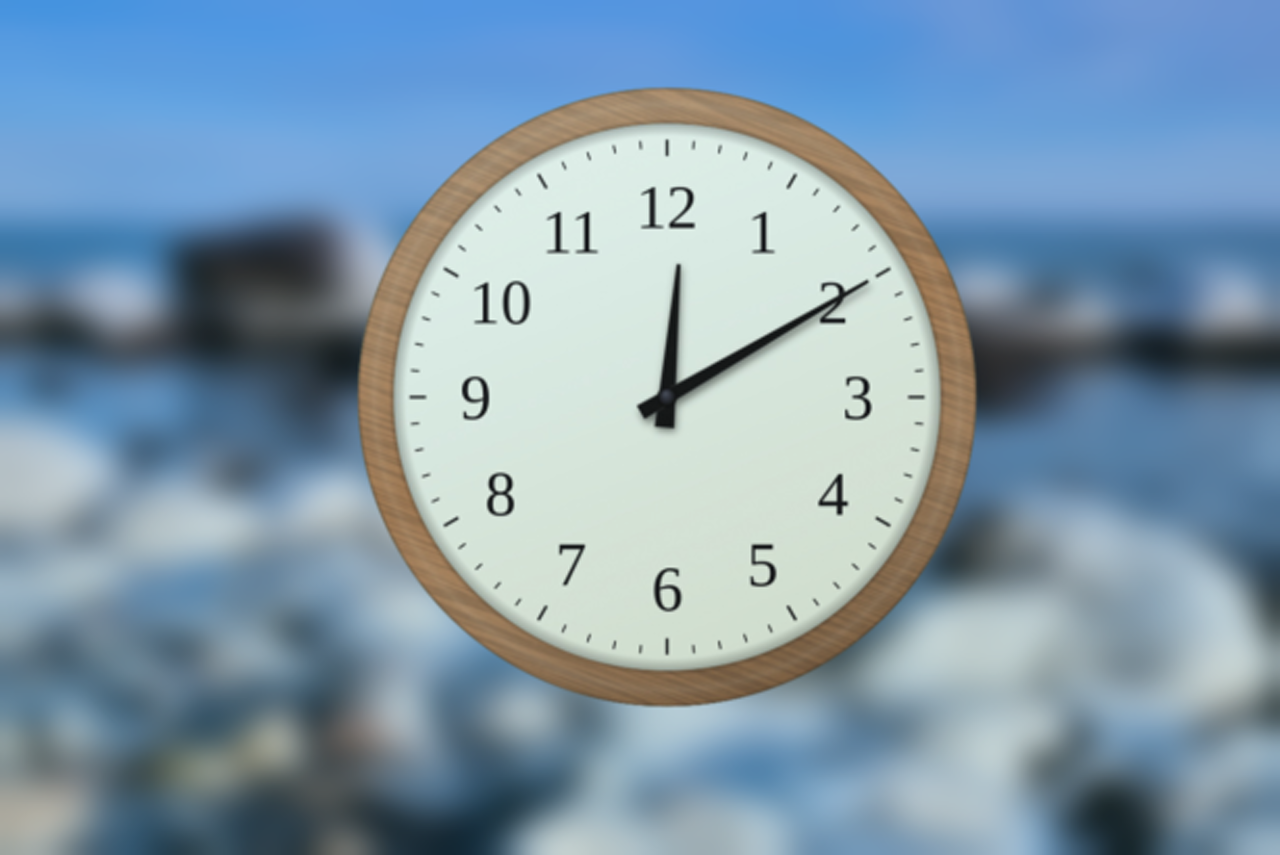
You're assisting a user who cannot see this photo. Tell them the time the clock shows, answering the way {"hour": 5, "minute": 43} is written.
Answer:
{"hour": 12, "minute": 10}
